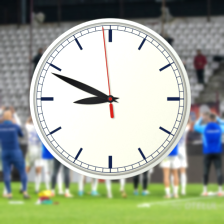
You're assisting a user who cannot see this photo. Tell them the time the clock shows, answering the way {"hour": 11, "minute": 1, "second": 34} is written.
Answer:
{"hour": 8, "minute": 48, "second": 59}
